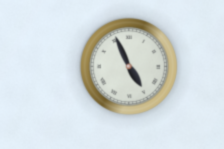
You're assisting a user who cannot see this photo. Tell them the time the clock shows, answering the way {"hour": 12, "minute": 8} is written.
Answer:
{"hour": 4, "minute": 56}
